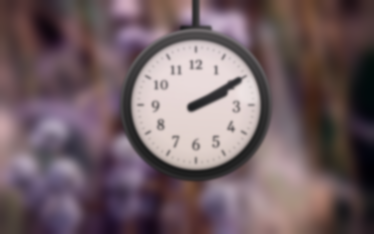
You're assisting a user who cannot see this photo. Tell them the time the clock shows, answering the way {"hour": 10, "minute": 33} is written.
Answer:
{"hour": 2, "minute": 10}
